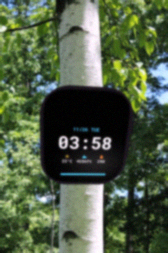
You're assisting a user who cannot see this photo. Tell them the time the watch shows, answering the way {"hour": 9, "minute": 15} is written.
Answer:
{"hour": 3, "minute": 58}
